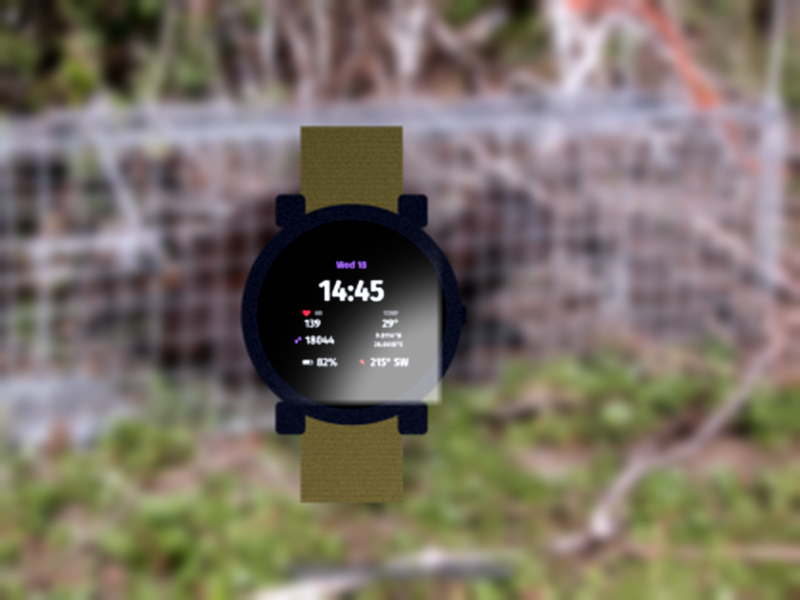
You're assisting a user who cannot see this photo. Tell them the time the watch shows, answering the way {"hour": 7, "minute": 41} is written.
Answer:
{"hour": 14, "minute": 45}
